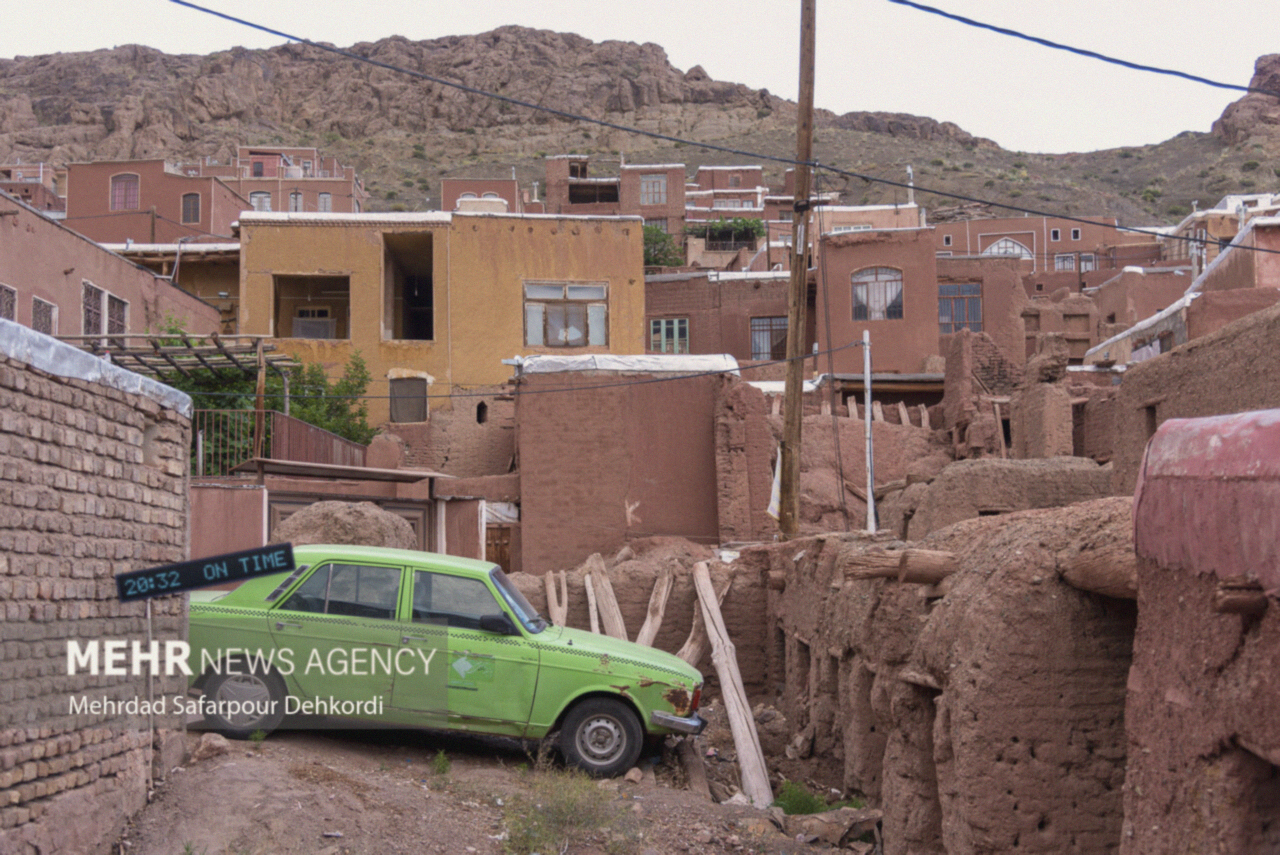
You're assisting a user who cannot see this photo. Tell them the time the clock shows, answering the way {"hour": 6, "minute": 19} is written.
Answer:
{"hour": 20, "minute": 32}
